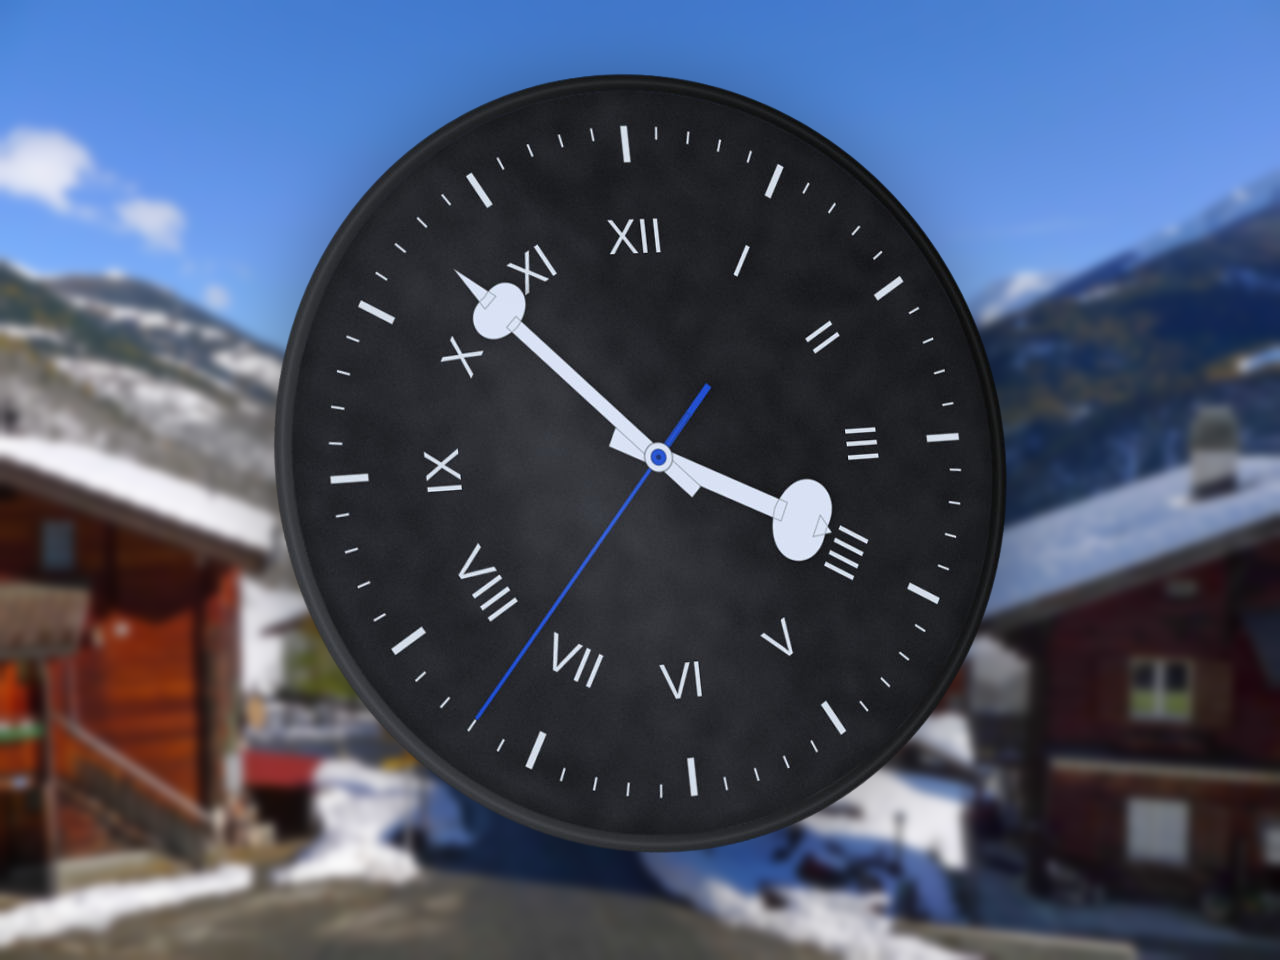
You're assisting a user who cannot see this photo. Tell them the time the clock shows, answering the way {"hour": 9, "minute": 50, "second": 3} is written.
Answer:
{"hour": 3, "minute": 52, "second": 37}
